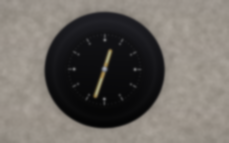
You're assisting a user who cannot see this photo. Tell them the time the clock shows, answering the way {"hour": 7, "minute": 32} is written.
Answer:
{"hour": 12, "minute": 33}
